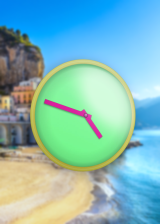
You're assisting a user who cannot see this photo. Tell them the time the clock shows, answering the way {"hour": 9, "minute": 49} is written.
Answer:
{"hour": 4, "minute": 48}
